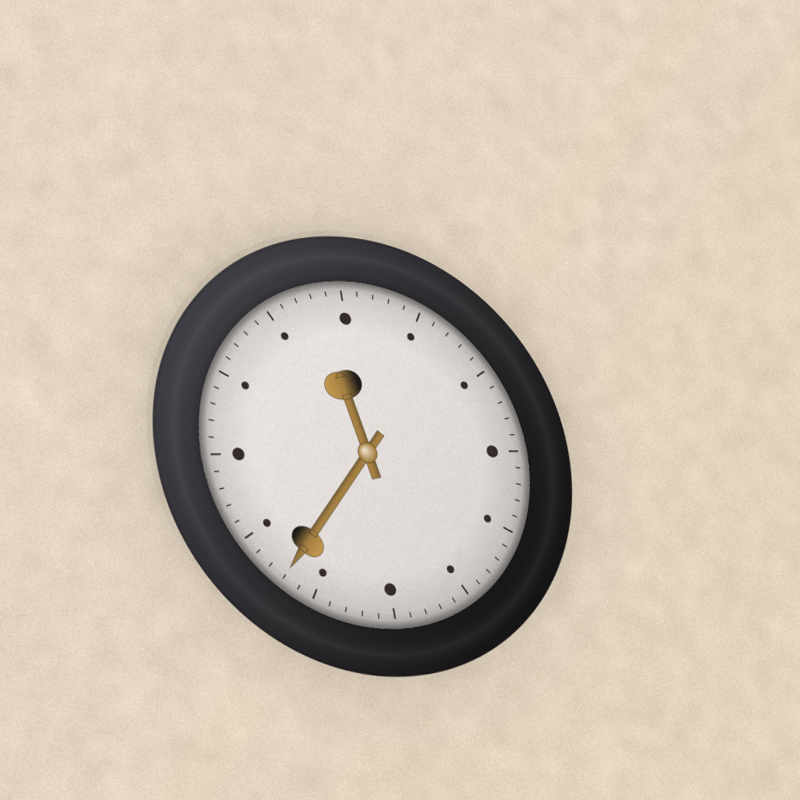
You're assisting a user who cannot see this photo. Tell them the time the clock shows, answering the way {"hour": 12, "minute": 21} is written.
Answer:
{"hour": 11, "minute": 37}
